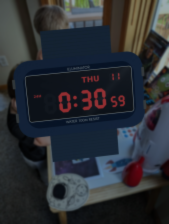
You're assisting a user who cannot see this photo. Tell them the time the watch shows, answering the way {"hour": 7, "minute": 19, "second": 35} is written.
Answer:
{"hour": 0, "minute": 30, "second": 59}
